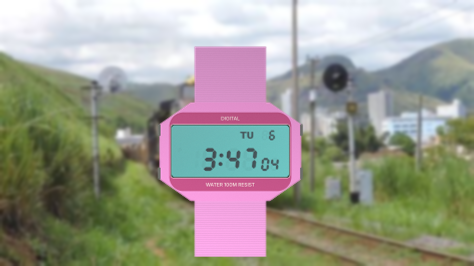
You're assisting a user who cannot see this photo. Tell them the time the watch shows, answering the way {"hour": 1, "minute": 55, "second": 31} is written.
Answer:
{"hour": 3, "minute": 47, "second": 4}
